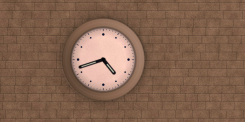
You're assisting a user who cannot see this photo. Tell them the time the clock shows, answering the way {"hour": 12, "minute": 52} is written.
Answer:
{"hour": 4, "minute": 42}
